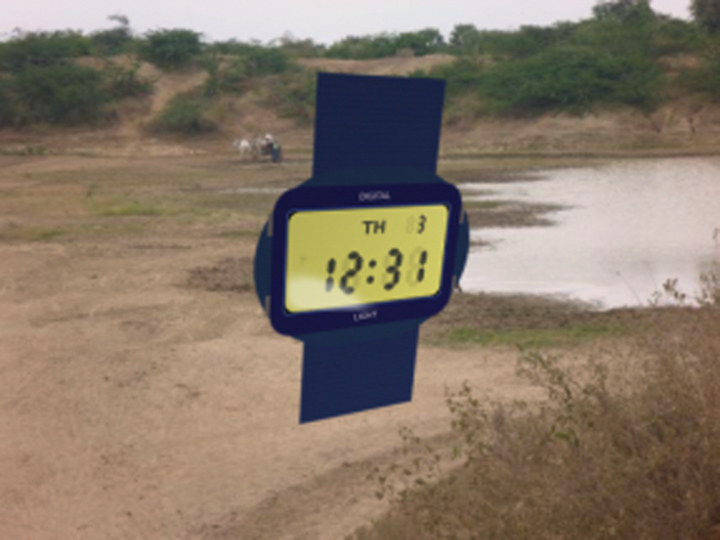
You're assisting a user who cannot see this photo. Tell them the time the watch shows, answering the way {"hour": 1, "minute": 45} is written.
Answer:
{"hour": 12, "minute": 31}
